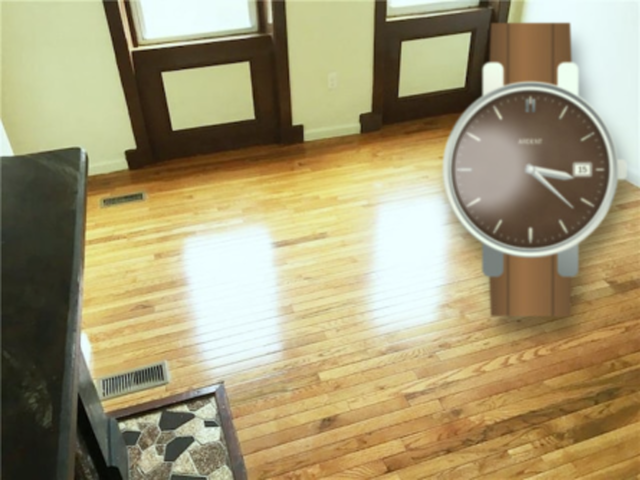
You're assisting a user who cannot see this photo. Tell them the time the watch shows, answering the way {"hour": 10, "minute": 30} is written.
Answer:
{"hour": 3, "minute": 22}
